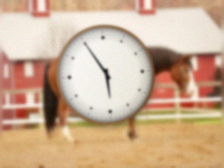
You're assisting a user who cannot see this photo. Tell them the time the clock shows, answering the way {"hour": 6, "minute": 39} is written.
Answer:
{"hour": 5, "minute": 55}
